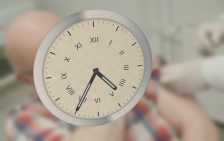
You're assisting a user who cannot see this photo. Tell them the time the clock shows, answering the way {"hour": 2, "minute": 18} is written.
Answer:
{"hour": 4, "minute": 35}
